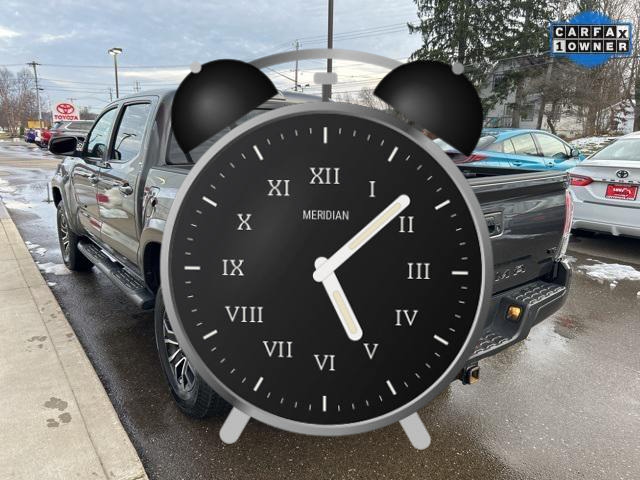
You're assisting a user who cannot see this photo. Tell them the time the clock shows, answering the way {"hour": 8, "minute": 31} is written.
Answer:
{"hour": 5, "minute": 8}
